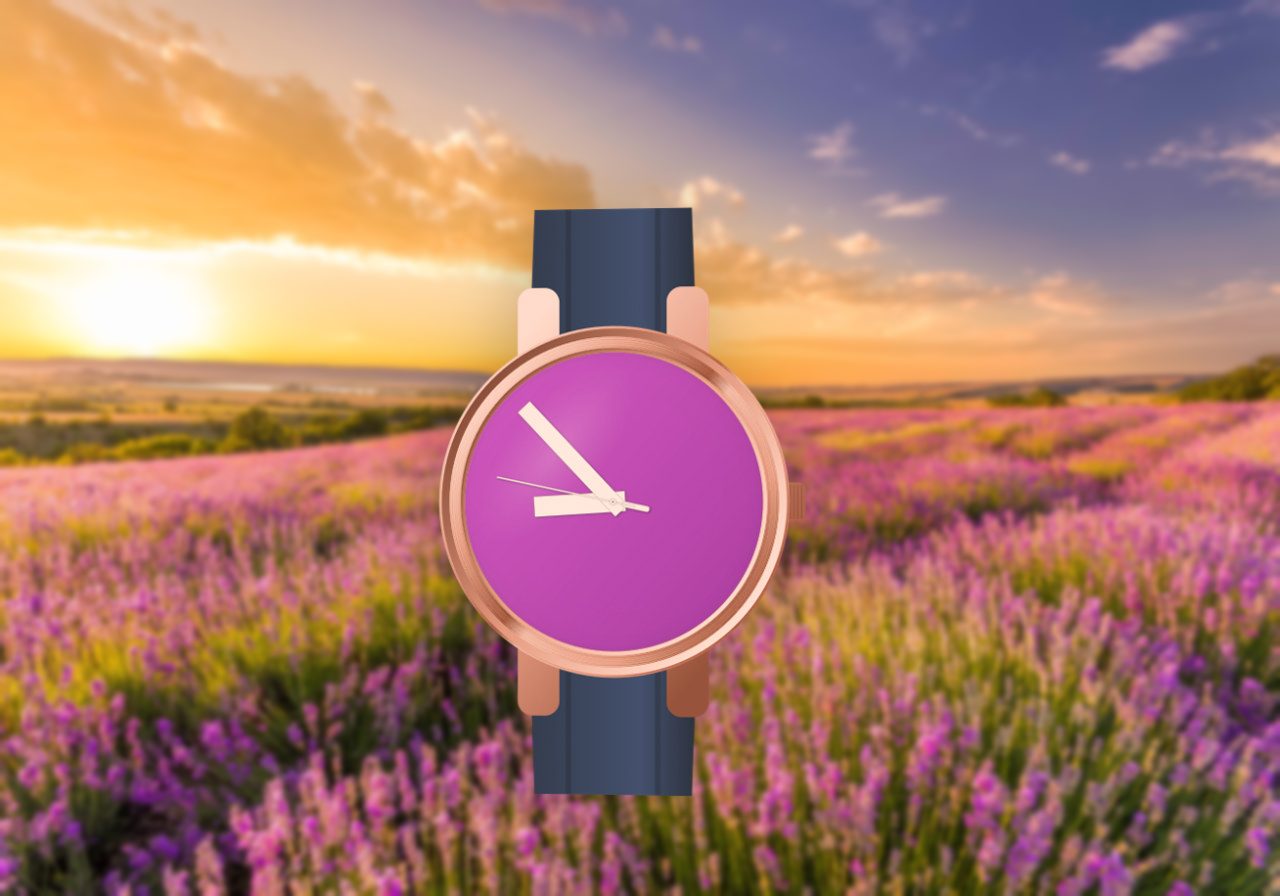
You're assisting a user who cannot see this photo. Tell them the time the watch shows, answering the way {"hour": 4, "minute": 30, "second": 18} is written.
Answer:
{"hour": 8, "minute": 52, "second": 47}
